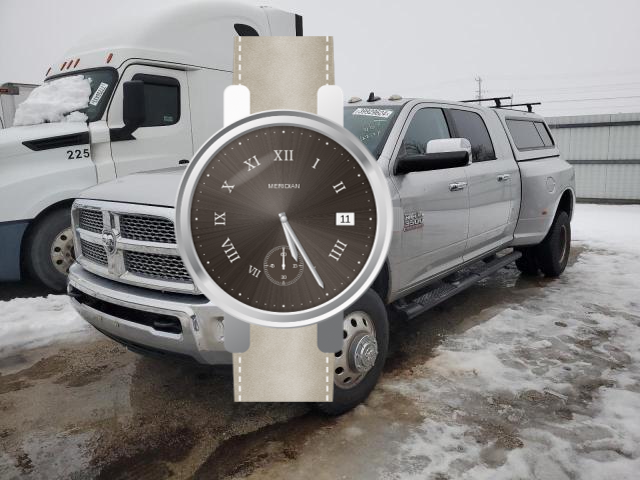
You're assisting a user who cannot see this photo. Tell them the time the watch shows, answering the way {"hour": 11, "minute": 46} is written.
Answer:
{"hour": 5, "minute": 25}
